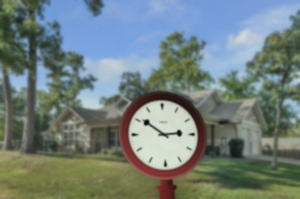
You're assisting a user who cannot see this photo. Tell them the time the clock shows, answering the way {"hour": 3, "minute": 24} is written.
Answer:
{"hour": 2, "minute": 51}
